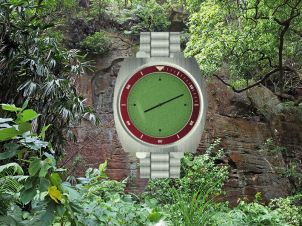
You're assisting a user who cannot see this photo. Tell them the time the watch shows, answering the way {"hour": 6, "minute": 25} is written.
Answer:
{"hour": 8, "minute": 11}
